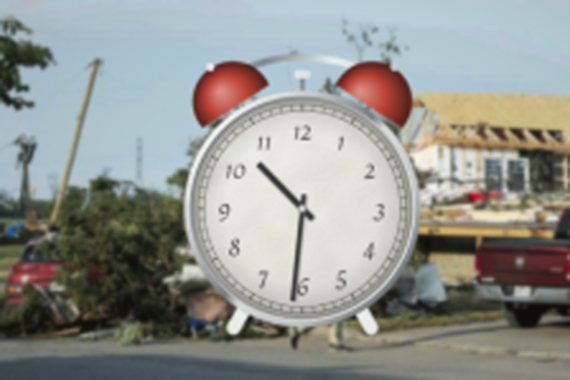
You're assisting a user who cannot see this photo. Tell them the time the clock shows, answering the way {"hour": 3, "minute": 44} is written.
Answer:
{"hour": 10, "minute": 31}
